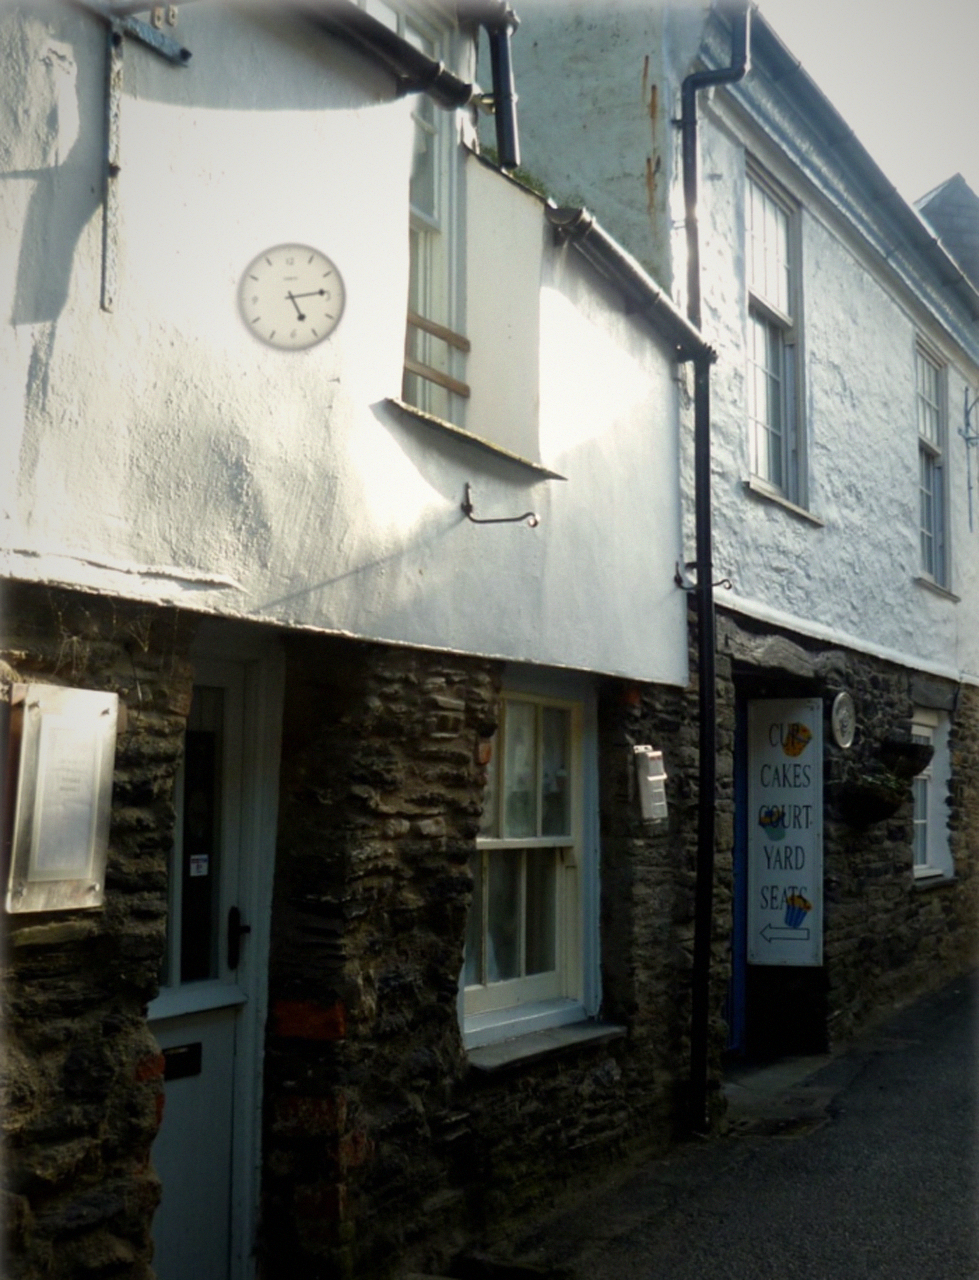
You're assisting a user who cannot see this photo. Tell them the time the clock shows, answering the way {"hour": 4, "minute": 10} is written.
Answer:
{"hour": 5, "minute": 14}
